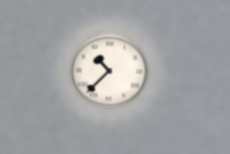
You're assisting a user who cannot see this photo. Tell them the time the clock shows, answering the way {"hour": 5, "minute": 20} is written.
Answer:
{"hour": 10, "minute": 37}
